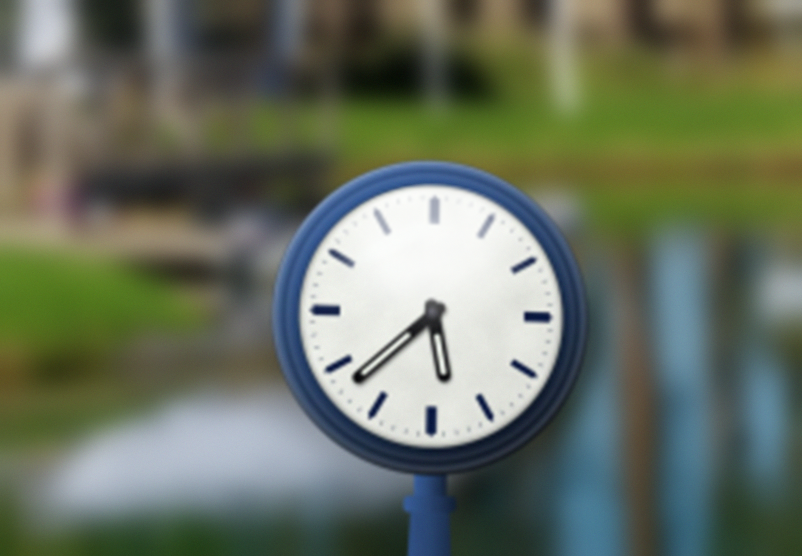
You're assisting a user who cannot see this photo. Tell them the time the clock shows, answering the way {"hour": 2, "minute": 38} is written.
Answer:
{"hour": 5, "minute": 38}
